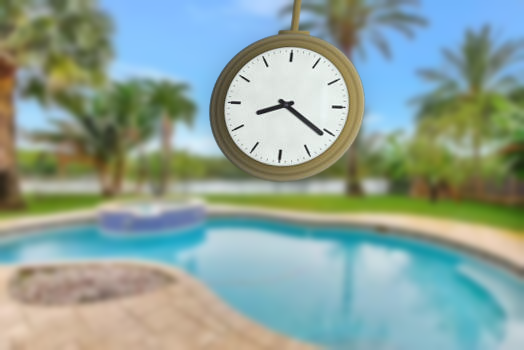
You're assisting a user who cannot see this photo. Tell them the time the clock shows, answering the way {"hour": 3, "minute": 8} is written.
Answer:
{"hour": 8, "minute": 21}
